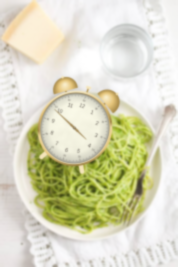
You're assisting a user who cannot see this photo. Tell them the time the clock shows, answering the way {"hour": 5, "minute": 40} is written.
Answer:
{"hour": 3, "minute": 49}
